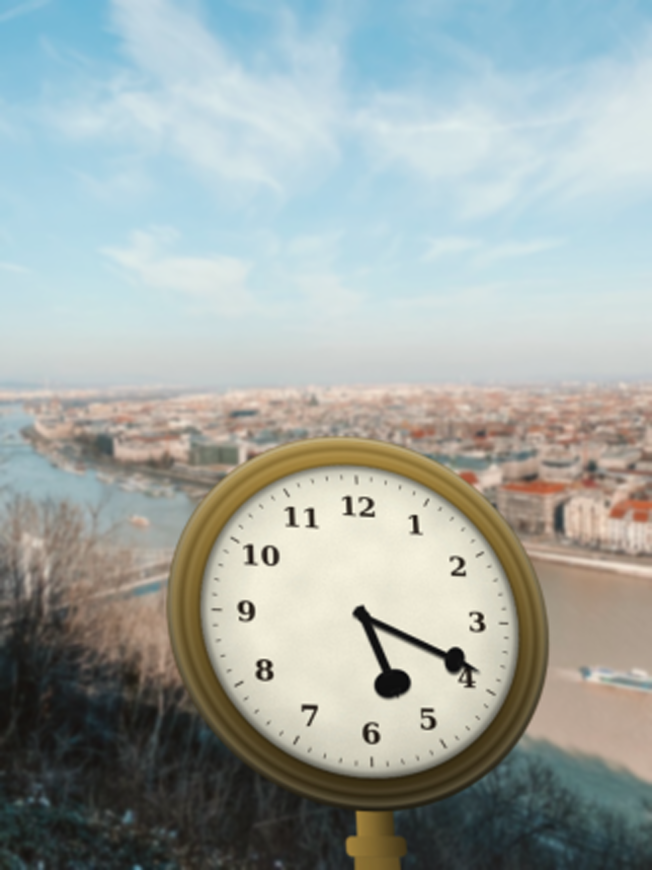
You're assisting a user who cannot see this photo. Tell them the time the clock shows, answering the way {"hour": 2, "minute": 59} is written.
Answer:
{"hour": 5, "minute": 19}
